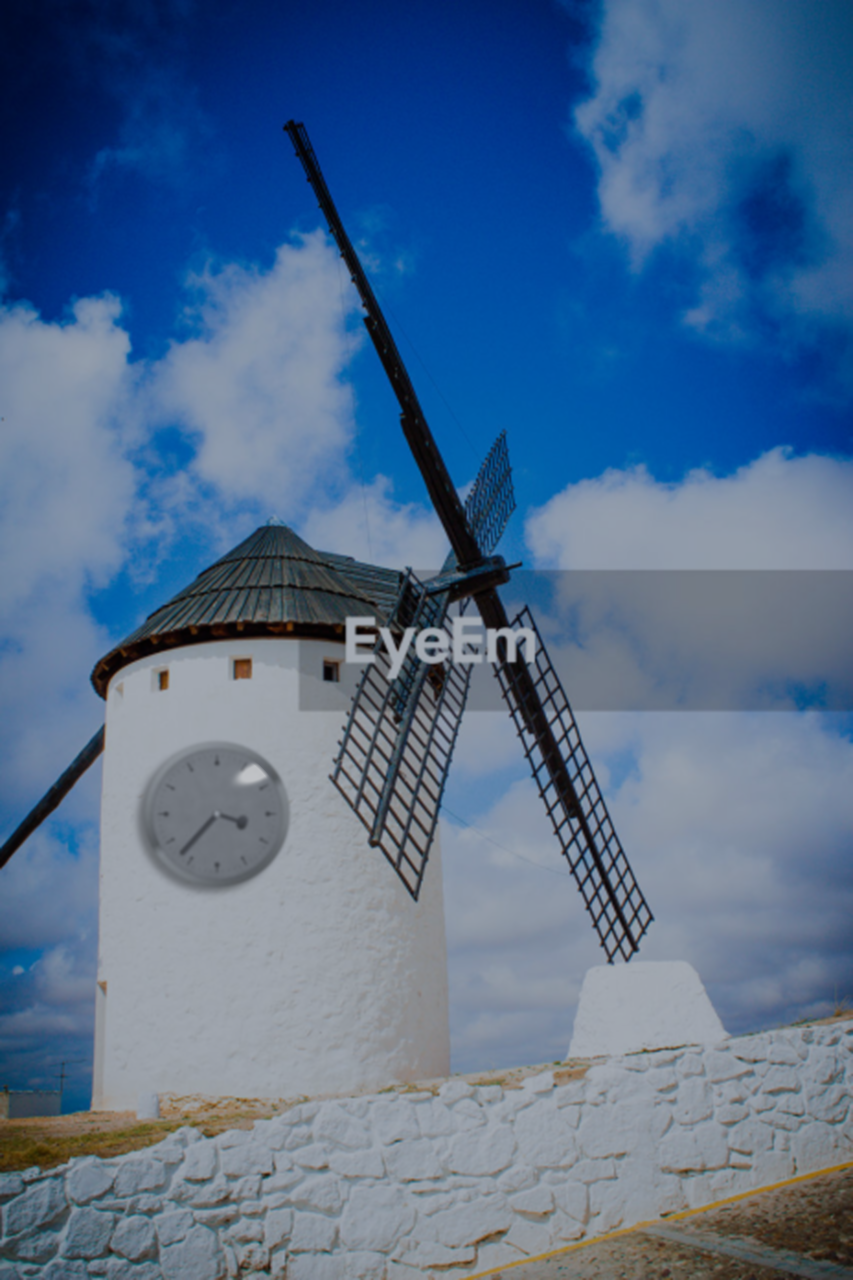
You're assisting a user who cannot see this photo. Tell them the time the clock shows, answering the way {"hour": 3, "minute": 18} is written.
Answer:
{"hour": 3, "minute": 37}
